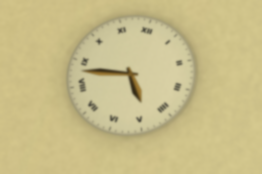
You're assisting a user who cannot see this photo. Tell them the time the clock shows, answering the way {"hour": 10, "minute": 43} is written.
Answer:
{"hour": 4, "minute": 43}
